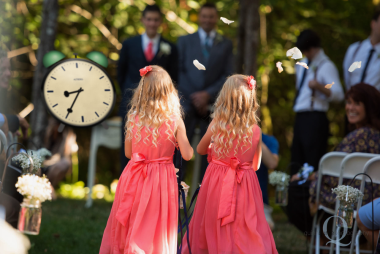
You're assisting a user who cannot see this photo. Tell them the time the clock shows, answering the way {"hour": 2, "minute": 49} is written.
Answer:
{"hour": 8, "minute": 35}
